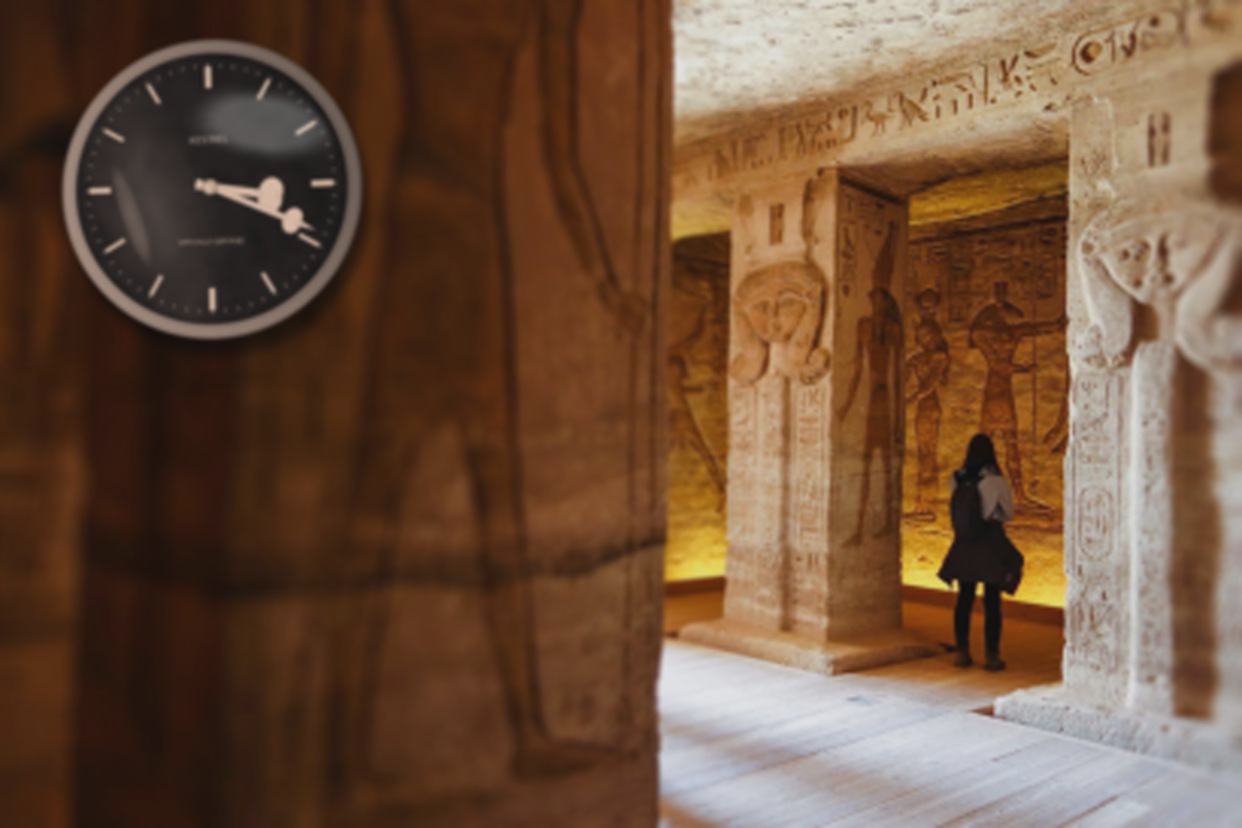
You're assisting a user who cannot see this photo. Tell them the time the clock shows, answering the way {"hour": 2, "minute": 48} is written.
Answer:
{"hour": 3, "minute": 19}
